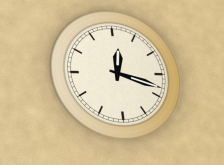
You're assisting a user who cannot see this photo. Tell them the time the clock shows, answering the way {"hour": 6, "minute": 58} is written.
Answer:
{"hour": 12, "minute": 18}
